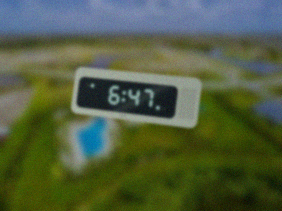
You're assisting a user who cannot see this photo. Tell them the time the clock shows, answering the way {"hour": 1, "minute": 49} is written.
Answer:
{"hour": 6, "minute": 47}
